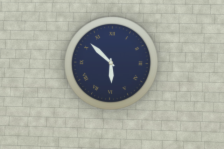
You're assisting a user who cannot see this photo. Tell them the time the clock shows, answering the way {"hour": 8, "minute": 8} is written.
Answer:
{"hour": 5, "minute": 52}
